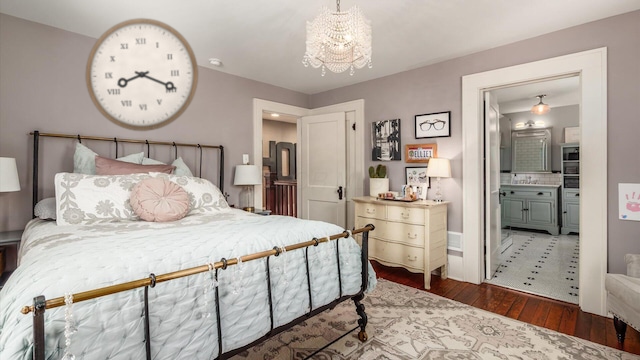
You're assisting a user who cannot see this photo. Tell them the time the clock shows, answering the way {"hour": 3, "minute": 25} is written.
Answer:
{"hour": 8, "minute": 19}
